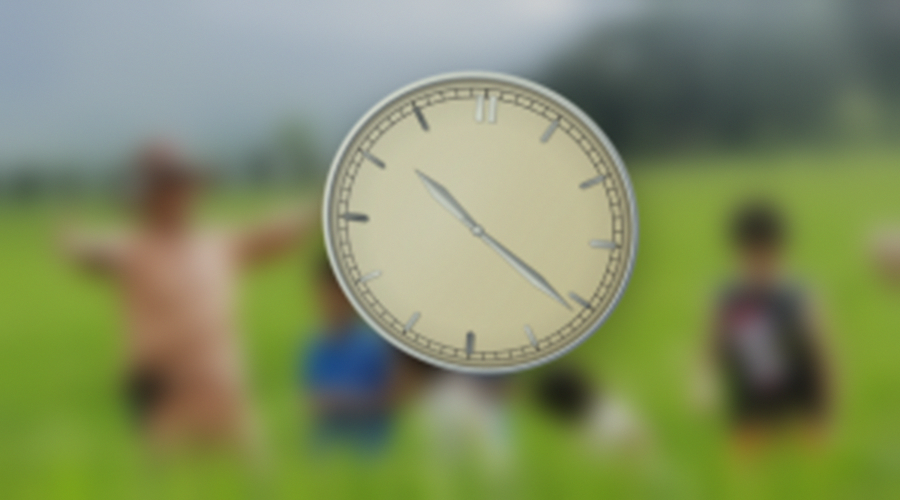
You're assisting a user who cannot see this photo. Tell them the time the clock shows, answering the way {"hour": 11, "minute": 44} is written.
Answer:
{"hour": 10, "minute": 21}
